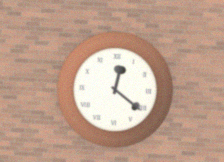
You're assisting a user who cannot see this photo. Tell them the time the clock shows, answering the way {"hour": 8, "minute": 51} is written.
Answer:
{"hour": 12, "minute": 21}
